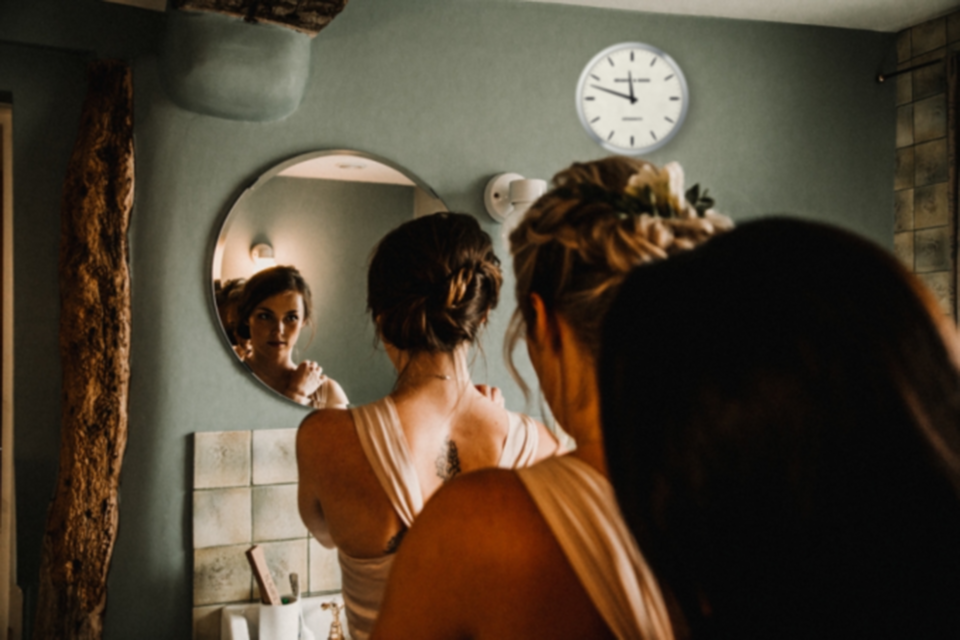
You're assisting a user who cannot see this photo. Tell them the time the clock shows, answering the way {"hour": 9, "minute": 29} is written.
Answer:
{"hour": 11, "minute": 48}
